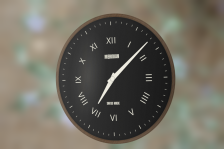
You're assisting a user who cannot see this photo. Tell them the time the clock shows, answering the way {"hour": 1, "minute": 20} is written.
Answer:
{"hour": 7, "minute": 8}
